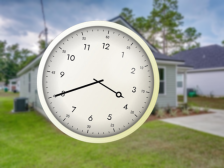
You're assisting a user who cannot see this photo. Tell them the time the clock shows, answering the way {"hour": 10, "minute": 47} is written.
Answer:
{"hour": 3, "minute": 40}
